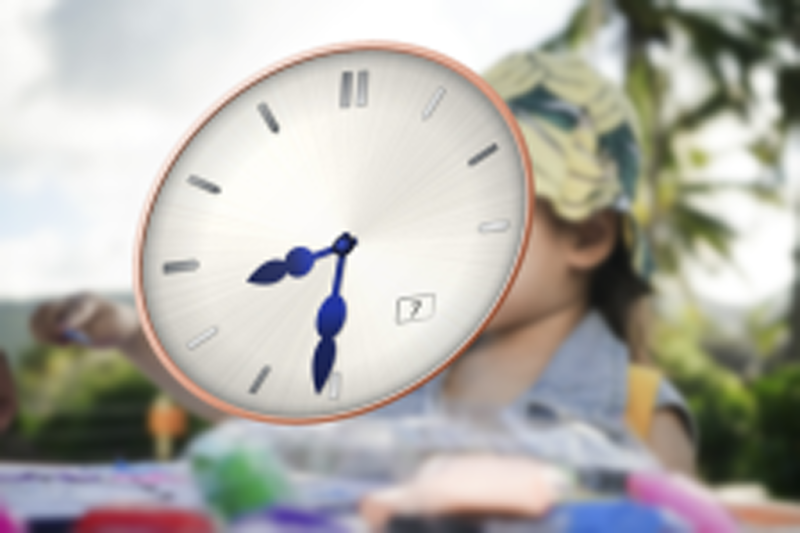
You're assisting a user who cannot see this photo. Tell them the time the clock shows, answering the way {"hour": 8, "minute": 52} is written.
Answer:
{"hour": 8, "minute": 31}
